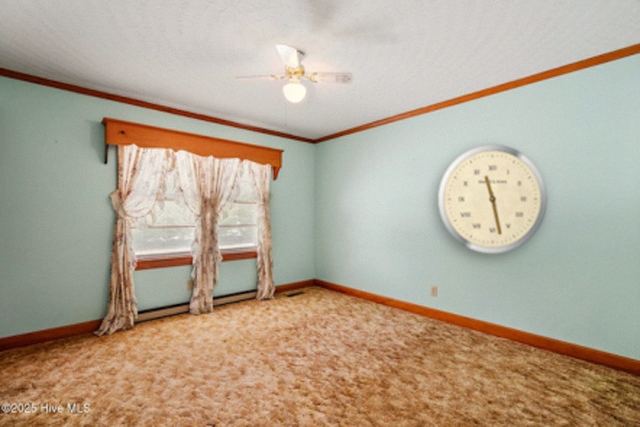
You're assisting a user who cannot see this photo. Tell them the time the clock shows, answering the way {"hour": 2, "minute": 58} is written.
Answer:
{"hour": 11, "minute": 28}
